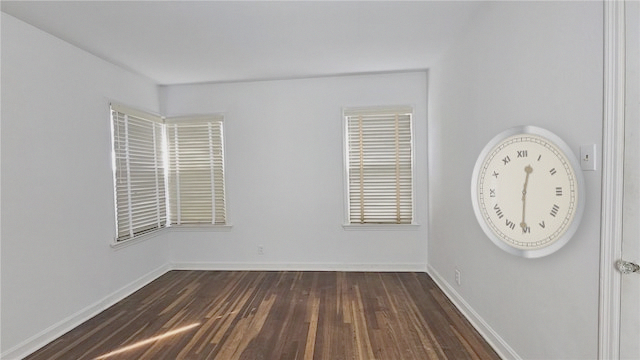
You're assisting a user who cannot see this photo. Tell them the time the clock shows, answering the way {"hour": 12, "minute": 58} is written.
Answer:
{"hour": 12, "minute": 31}
